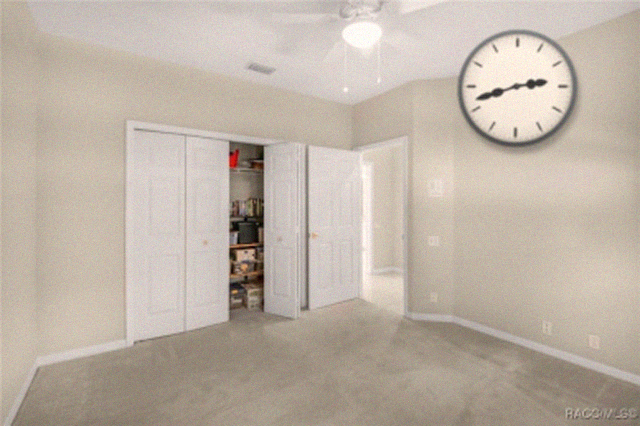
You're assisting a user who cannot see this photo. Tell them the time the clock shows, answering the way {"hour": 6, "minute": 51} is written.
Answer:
{"hour": 2, "minute": 42}
